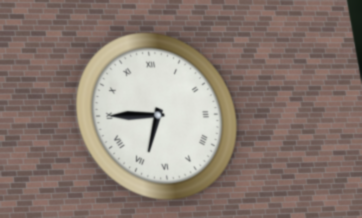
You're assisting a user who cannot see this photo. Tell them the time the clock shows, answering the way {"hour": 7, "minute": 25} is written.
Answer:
{"hour": 6, "minute": 45}
